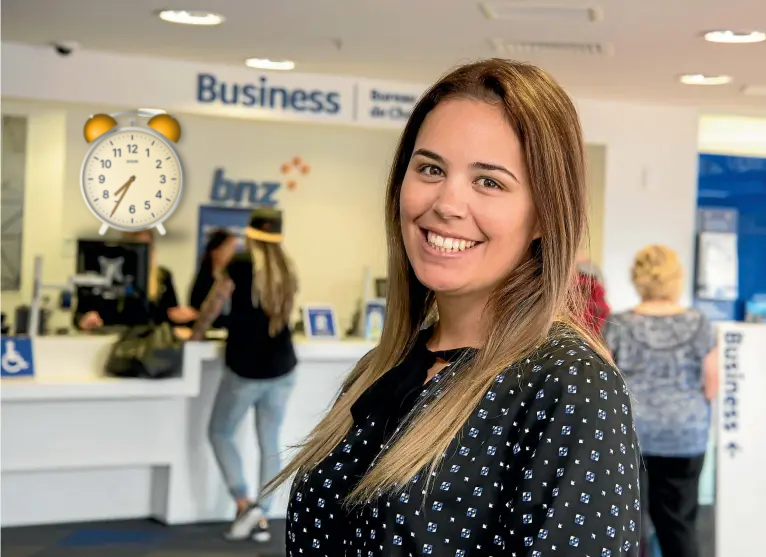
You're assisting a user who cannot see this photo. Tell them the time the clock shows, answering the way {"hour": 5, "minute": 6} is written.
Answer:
{"hour": 7, "minute": 35}
